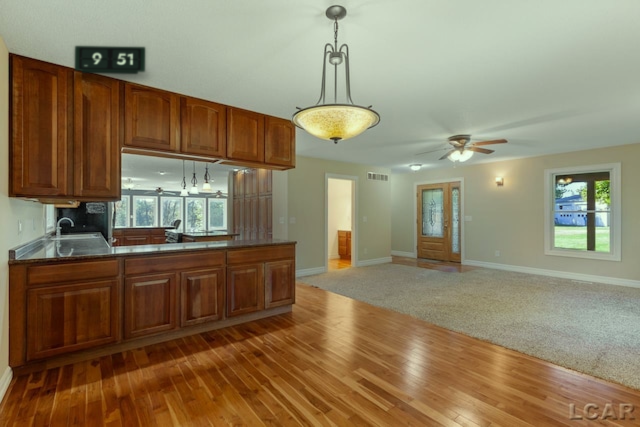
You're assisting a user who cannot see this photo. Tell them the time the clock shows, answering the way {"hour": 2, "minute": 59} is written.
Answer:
{"hour": 9, "minute": 51}
